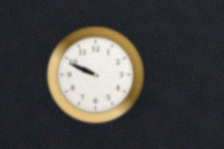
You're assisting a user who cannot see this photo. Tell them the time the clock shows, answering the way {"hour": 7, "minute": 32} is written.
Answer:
{"hour": 9, "minute": 49}
